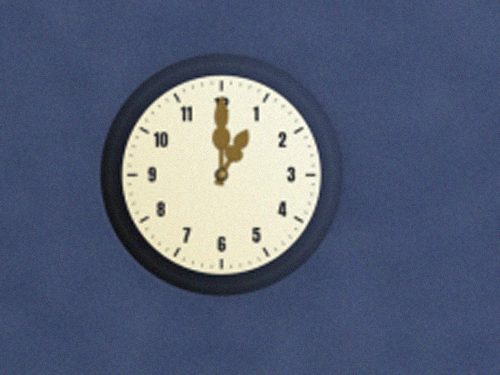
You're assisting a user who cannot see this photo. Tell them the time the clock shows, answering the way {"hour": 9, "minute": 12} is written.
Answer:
{"hour": 1, "minute": 0}
